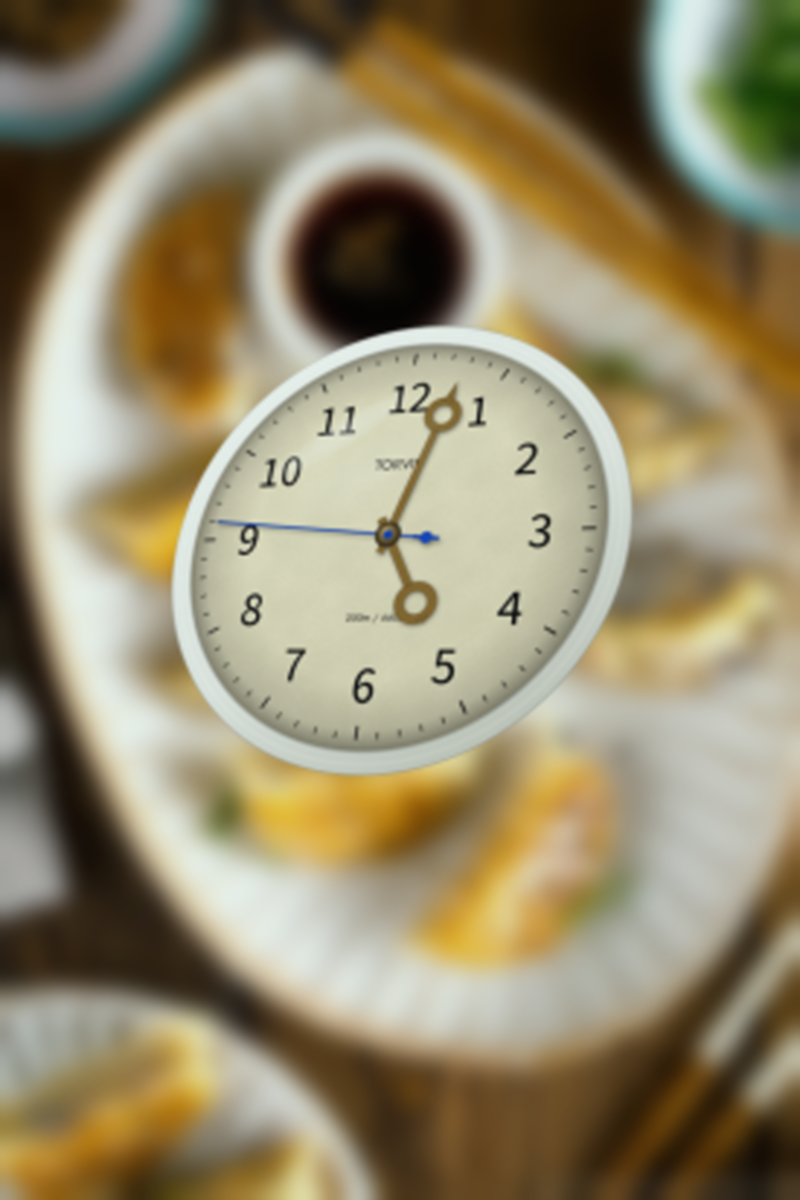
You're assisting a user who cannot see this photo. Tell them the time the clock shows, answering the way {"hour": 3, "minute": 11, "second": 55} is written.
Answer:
{"hour": 5, "minute": 2, "second": 46}
